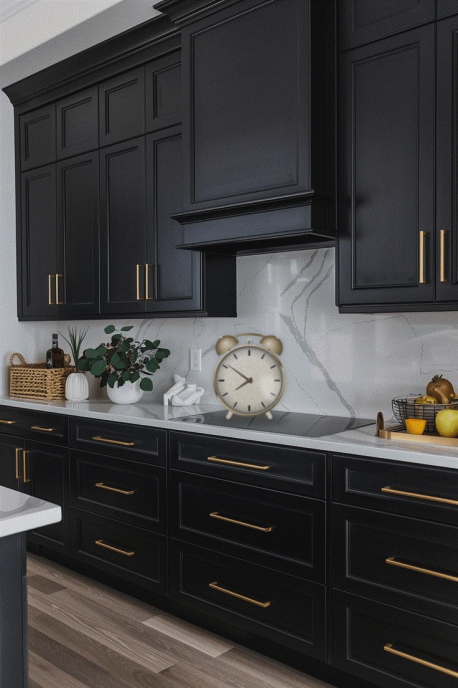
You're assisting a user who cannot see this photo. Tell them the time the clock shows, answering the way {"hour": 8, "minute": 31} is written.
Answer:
{"hour": 7, "minute": 51}
